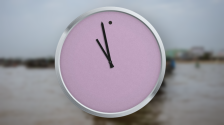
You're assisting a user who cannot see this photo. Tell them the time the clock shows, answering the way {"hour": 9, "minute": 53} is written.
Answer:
{"hour": 10, "minute": 58}
